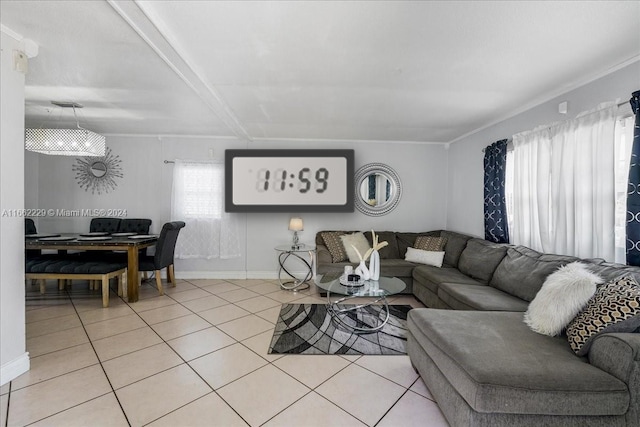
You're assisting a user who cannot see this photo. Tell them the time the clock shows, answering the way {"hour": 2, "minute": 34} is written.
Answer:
{"hour": 11, "minute": 59}
